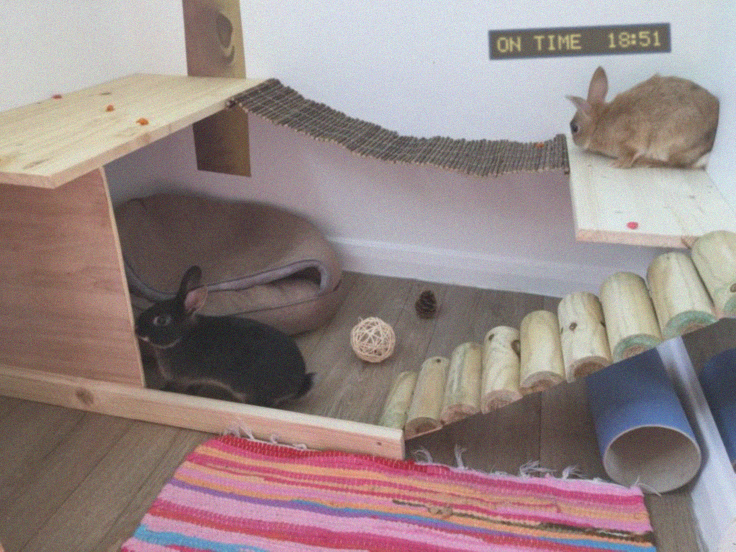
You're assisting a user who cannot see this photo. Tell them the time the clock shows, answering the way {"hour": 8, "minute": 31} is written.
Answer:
{"hour": 18, "minute": 51}
